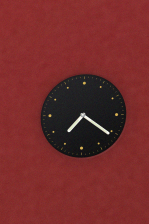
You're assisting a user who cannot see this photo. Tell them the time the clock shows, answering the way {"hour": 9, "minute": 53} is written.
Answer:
{"hour": 7, "minute": 21}
